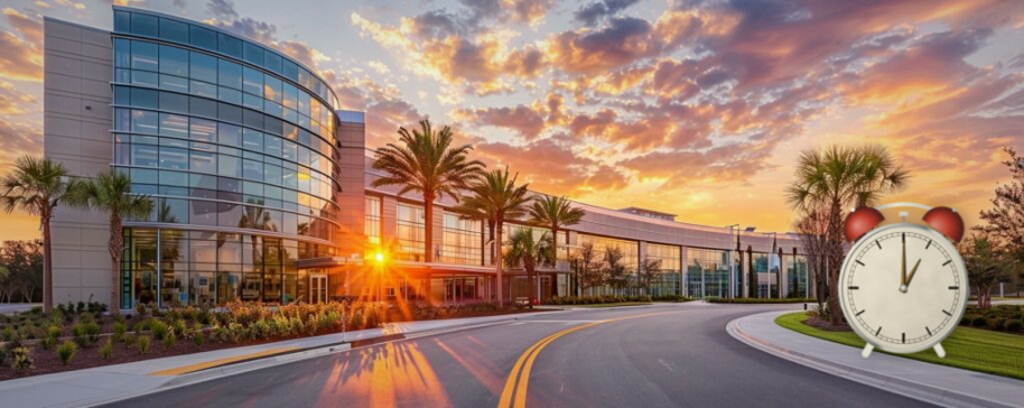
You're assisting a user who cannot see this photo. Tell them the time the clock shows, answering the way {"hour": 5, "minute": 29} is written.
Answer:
{"hour": 1, "minute": 0}
